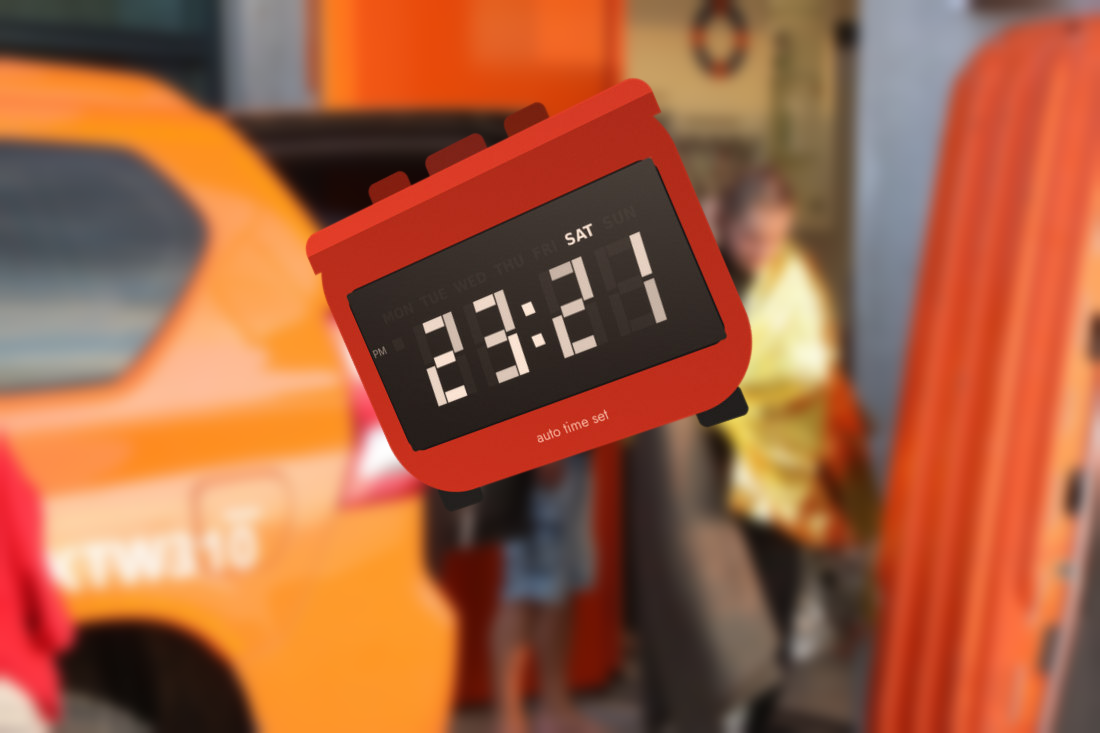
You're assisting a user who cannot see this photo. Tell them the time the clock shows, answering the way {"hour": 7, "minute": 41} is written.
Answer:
{"hour": 23, "minute": 21}
